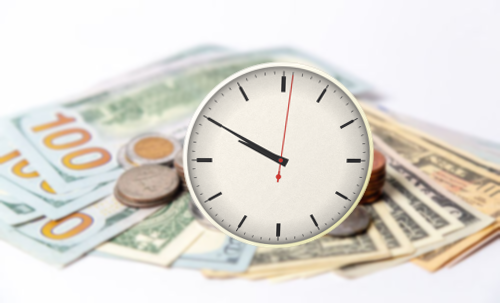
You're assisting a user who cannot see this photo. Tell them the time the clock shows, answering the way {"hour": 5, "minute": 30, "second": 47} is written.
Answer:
{"hour": 9, "minute": 50, "second": 1}
